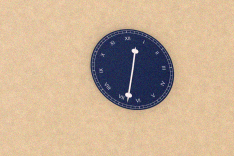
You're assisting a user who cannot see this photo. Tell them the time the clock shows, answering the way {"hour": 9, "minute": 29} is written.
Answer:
{"hour": 12, "minute": 33}
